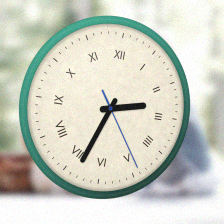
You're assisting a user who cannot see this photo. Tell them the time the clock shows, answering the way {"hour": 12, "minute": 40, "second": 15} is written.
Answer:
{"hour": 2, "minute": 33, "second": 24}
